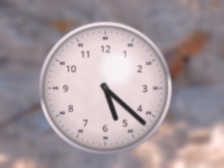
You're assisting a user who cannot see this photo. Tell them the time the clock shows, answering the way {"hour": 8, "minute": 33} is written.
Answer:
{"hour": 5, "minute": 22}
